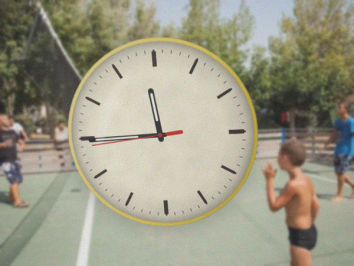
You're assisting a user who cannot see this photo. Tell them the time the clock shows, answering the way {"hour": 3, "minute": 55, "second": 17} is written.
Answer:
{"hour": 11, "minute": 44, "second": 44}
